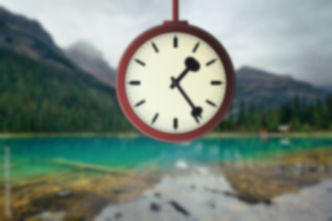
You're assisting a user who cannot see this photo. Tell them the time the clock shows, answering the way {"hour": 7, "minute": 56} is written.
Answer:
{"hour": 1, "minute": 24}
